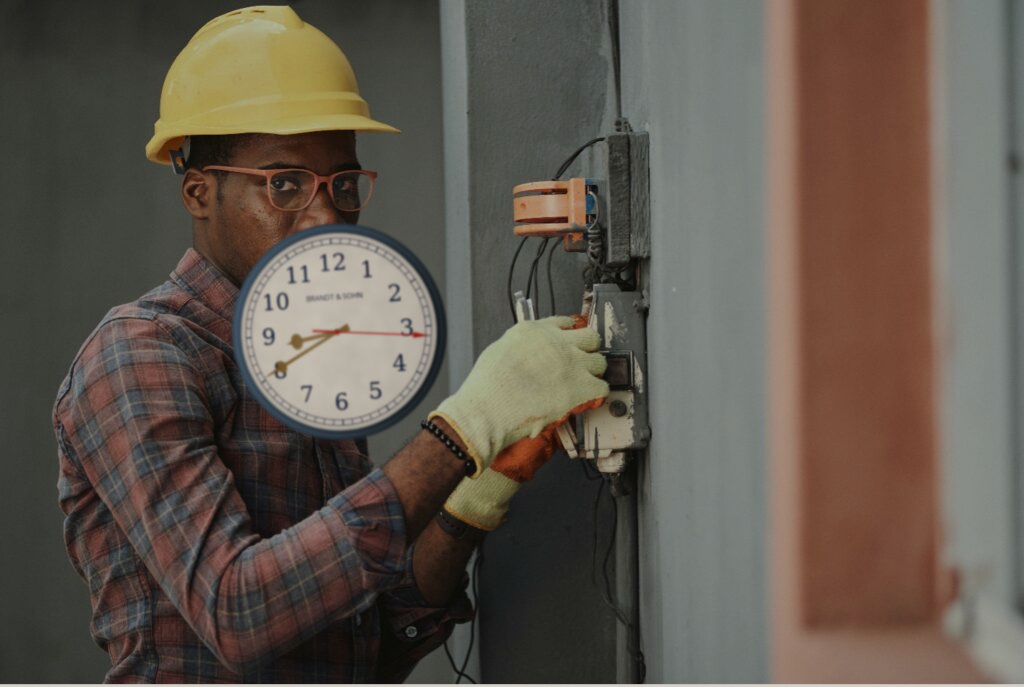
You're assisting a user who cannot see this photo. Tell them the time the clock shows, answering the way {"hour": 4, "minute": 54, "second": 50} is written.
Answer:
{"hour": 8, "minute": 40, "second": 16}
